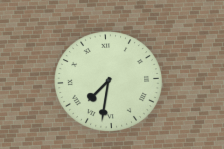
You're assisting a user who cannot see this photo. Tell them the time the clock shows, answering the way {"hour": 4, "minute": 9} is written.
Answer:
{"hour": 7, "minute": 32}
